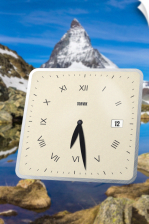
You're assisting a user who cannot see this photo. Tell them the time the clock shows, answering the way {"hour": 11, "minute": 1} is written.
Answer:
{"hour": 6, "minute": 28}
